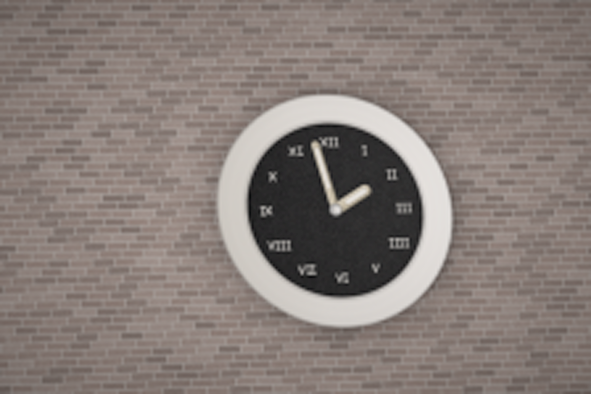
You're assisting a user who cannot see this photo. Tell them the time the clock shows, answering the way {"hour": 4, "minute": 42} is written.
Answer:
{"hour": 1, "minute": 58}
